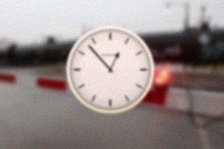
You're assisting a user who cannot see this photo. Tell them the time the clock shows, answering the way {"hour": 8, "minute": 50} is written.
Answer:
{"hour": 12, "minute": 53}
